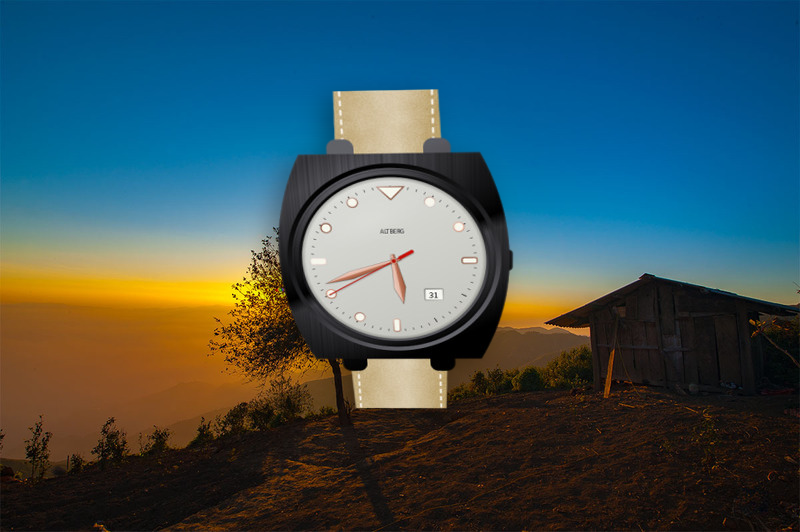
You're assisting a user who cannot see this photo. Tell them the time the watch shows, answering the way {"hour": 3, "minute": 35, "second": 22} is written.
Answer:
{"hour": 5, "minute": 41, "second": 40}
